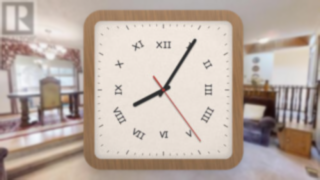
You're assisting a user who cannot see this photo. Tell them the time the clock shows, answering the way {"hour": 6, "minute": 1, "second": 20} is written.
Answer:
{"hour": 8, "minute": 5, "second": 24}
